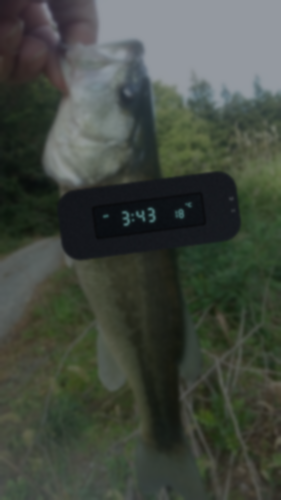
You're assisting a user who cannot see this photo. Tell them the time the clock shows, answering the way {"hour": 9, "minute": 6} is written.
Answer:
{"hour": 3, "minute": 43}
